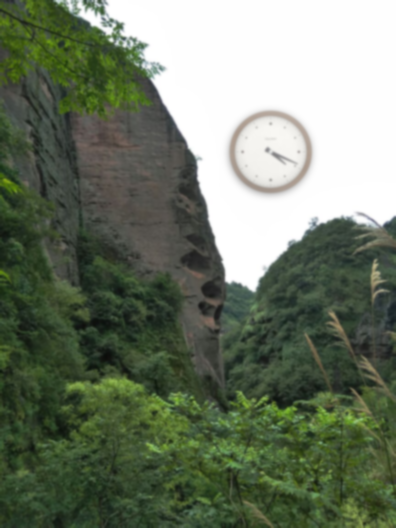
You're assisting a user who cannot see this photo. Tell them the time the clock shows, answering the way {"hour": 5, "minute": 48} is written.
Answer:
{"hour": 4, "minute": 19}
